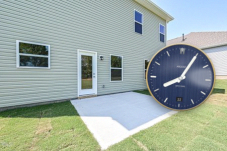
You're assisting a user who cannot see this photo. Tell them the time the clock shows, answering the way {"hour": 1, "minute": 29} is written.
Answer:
{"hour": 8, "minute": 5}
